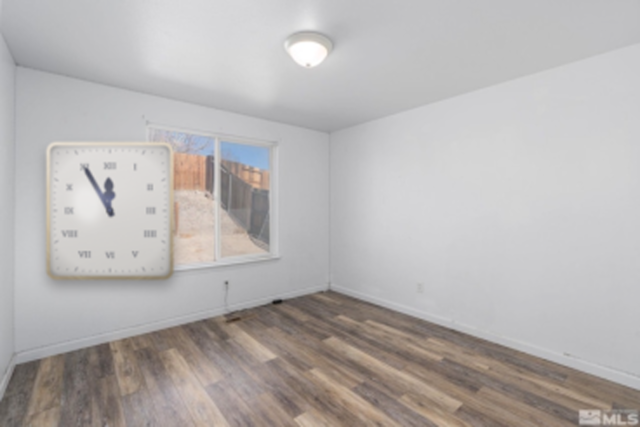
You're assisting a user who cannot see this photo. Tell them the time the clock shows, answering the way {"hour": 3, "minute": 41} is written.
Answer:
{"hour": 11, "minute": 55}
